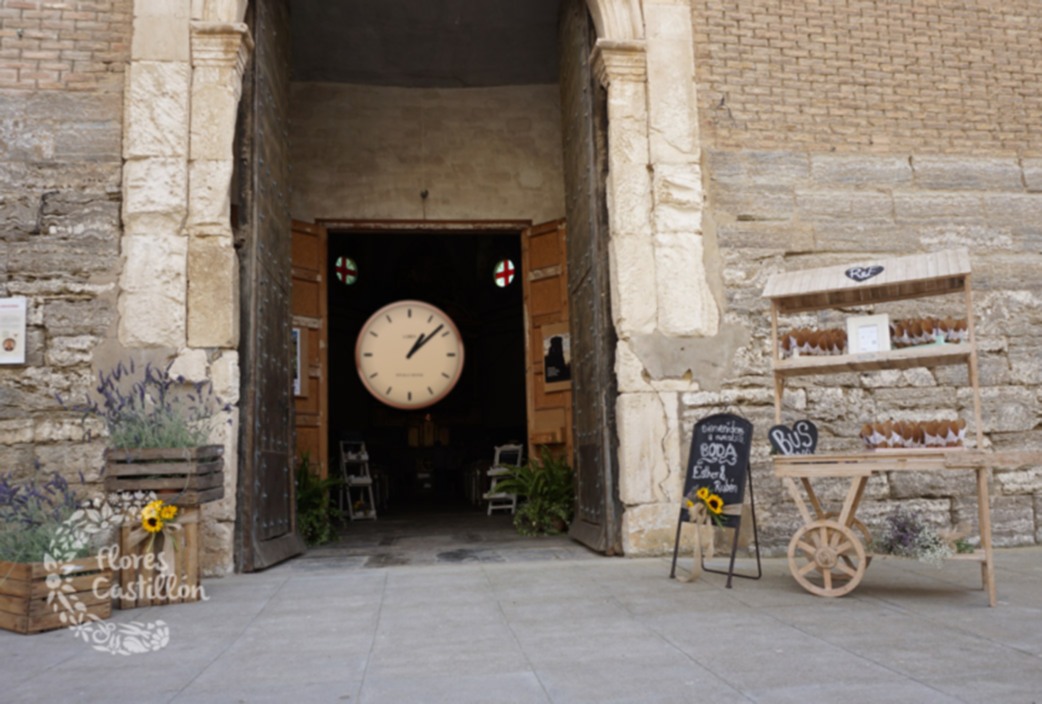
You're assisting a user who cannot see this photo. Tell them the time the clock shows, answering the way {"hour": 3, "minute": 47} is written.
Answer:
{"hour": 1, "minute": 8}
